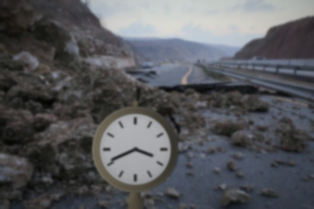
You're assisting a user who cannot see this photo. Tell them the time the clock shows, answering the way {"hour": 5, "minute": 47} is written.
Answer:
{"hour": 3, "minute": 41}
